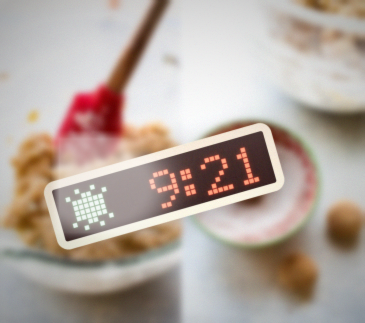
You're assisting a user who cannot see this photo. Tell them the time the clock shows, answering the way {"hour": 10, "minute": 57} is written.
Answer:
{"hour": 9, "minute": 21}
